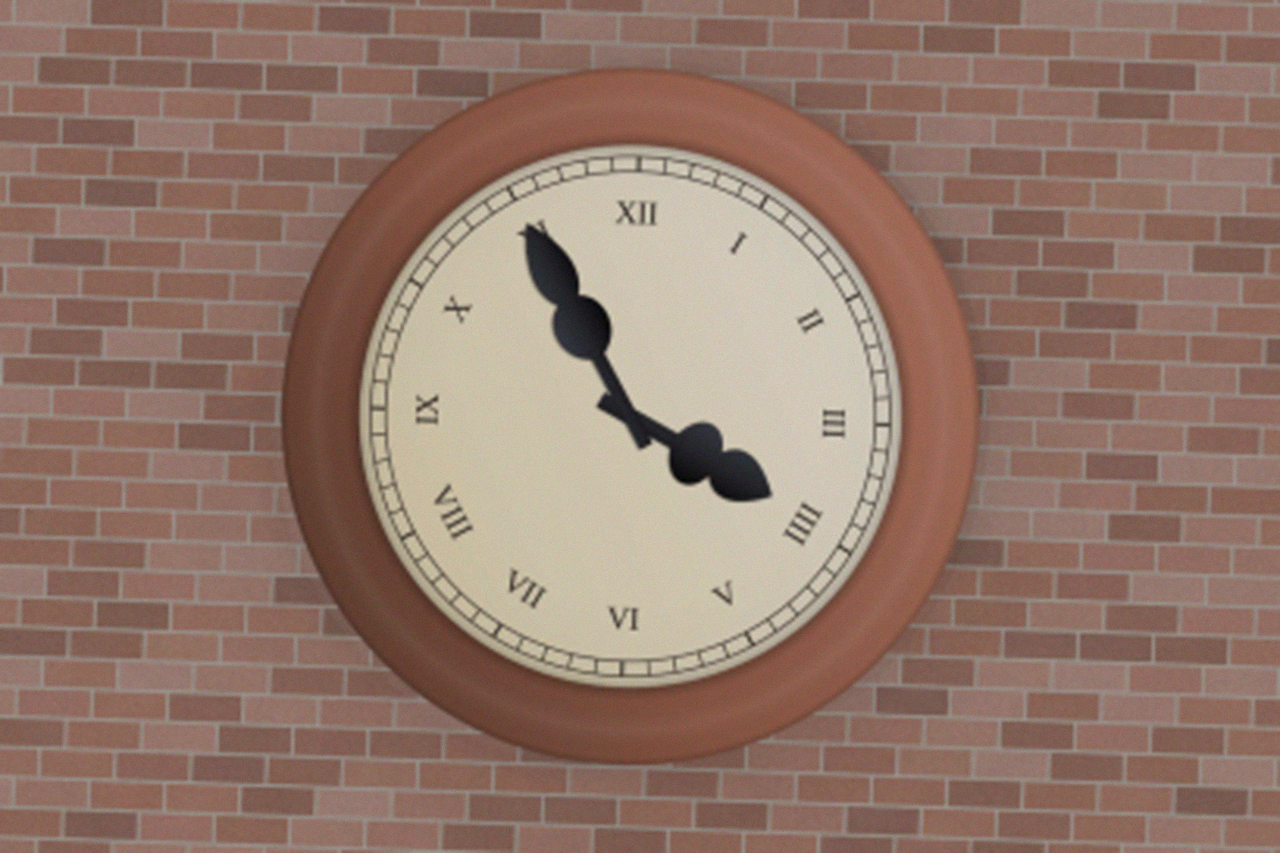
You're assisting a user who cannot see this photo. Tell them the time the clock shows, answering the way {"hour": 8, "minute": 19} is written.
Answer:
{"hour": 3, "minute": 55}
